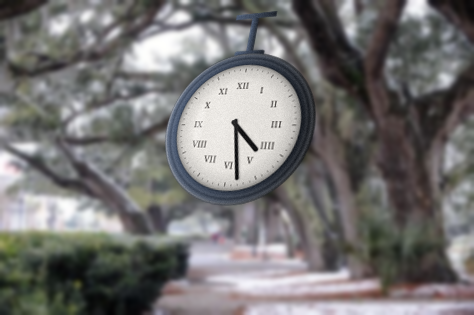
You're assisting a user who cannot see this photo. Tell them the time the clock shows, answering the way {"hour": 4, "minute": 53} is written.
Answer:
{"hour": 4, "minute": 28}
